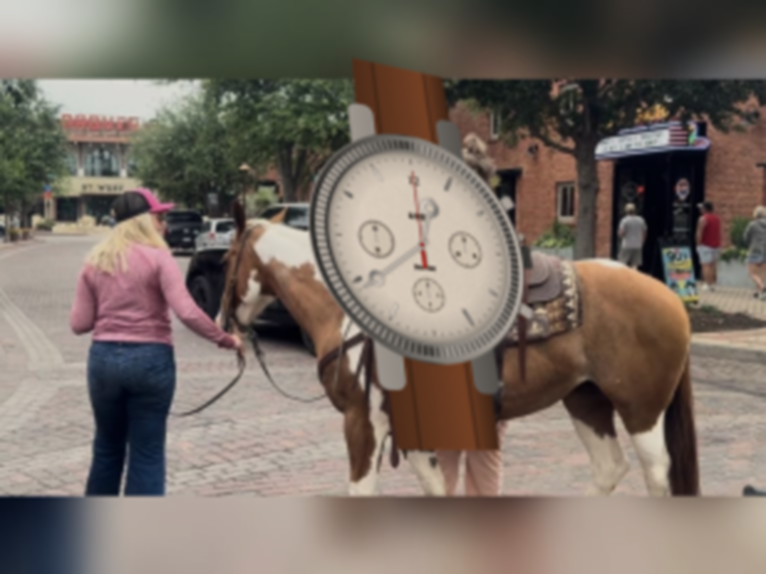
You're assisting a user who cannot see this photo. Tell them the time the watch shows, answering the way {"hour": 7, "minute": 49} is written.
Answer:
{"hour": 12, "minute": 39}
